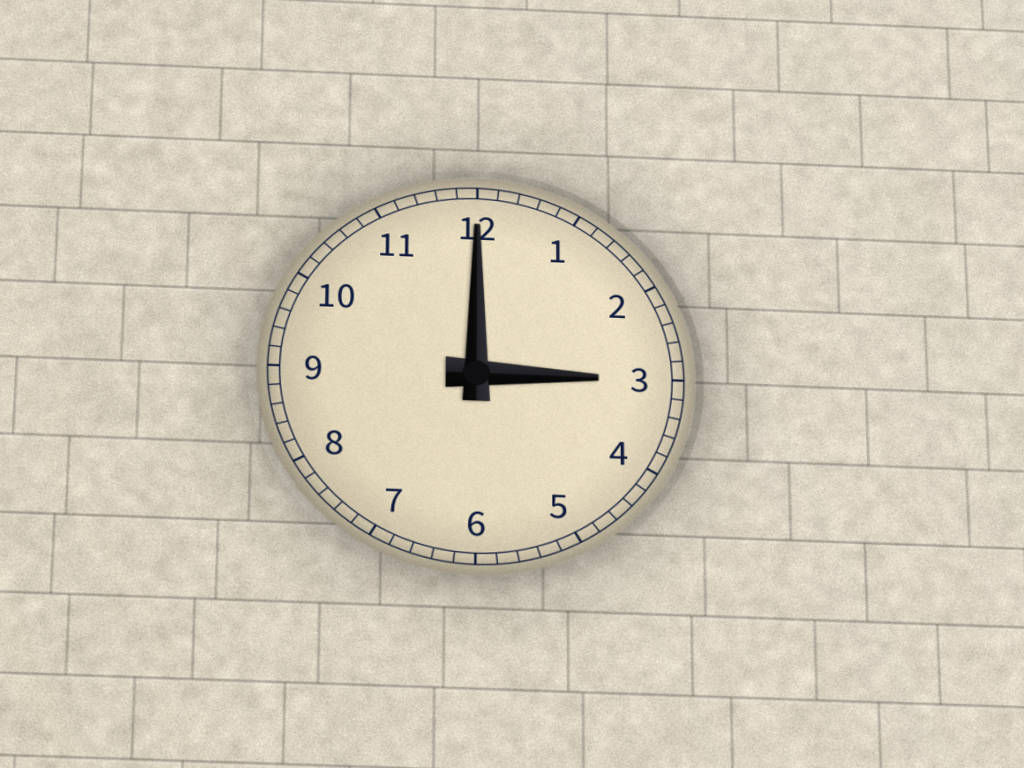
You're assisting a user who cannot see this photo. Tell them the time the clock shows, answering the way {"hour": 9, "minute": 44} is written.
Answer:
{"hour": 3, "minute": 0}
